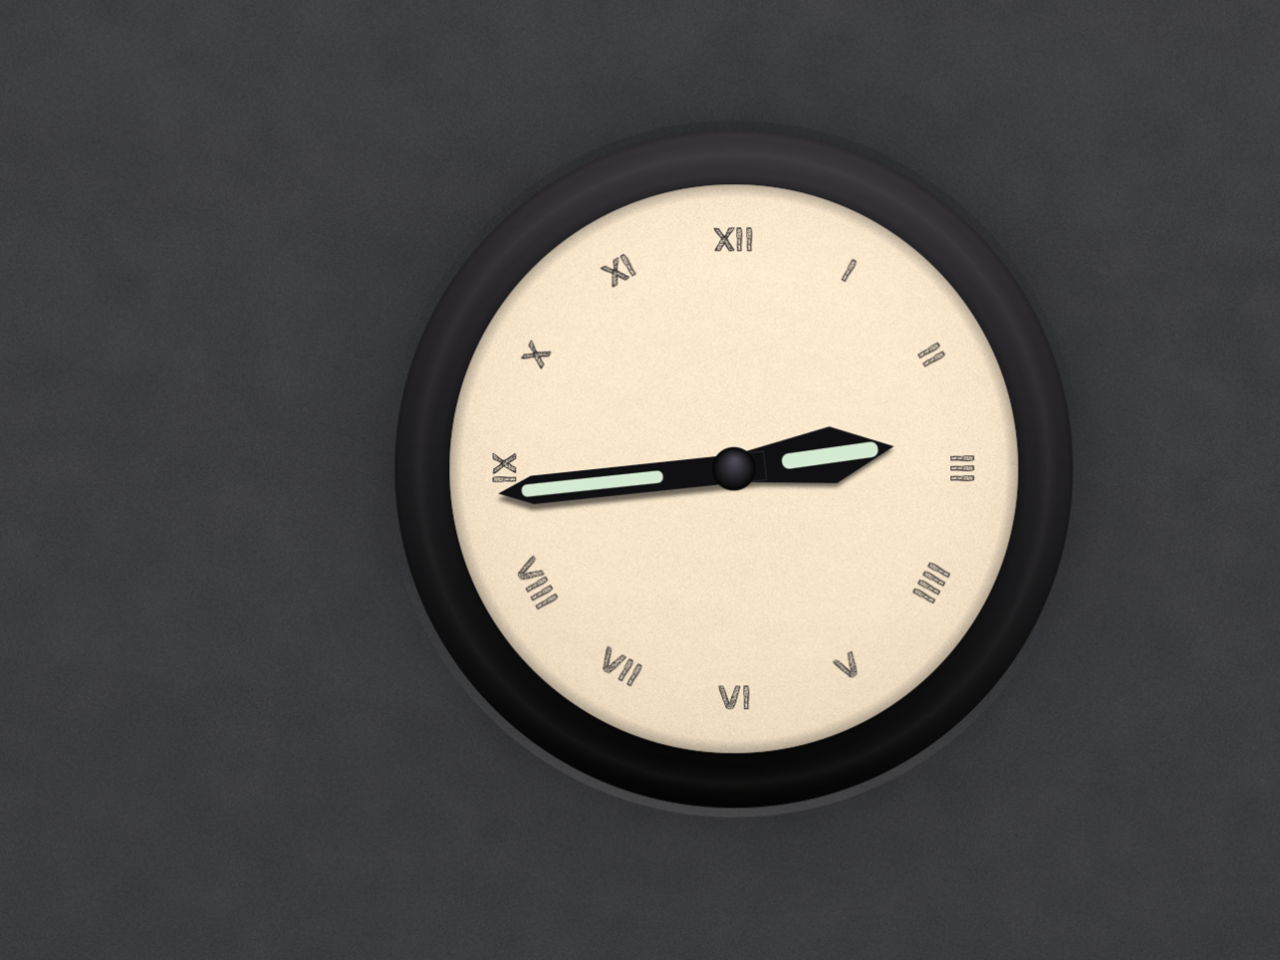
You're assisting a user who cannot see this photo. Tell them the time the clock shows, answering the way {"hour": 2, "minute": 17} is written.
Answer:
{"hour": 2, "minute": 44}
